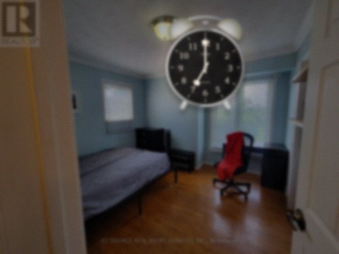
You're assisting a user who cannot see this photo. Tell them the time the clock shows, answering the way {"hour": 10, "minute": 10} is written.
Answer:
{"hour": 7, "minute": 0}
